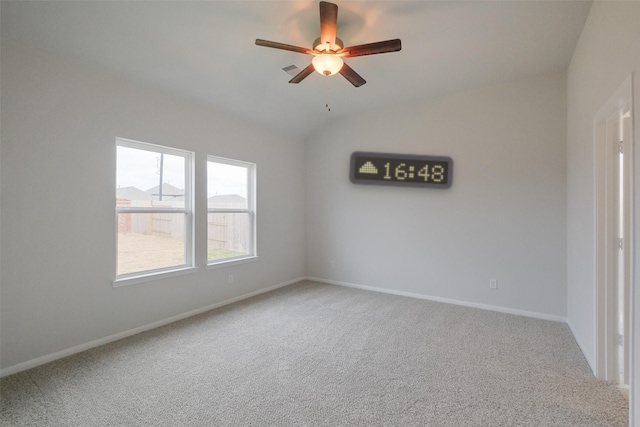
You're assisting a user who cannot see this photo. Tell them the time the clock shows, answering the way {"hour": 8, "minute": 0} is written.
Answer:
{"hour": 16, "minute": 48}
